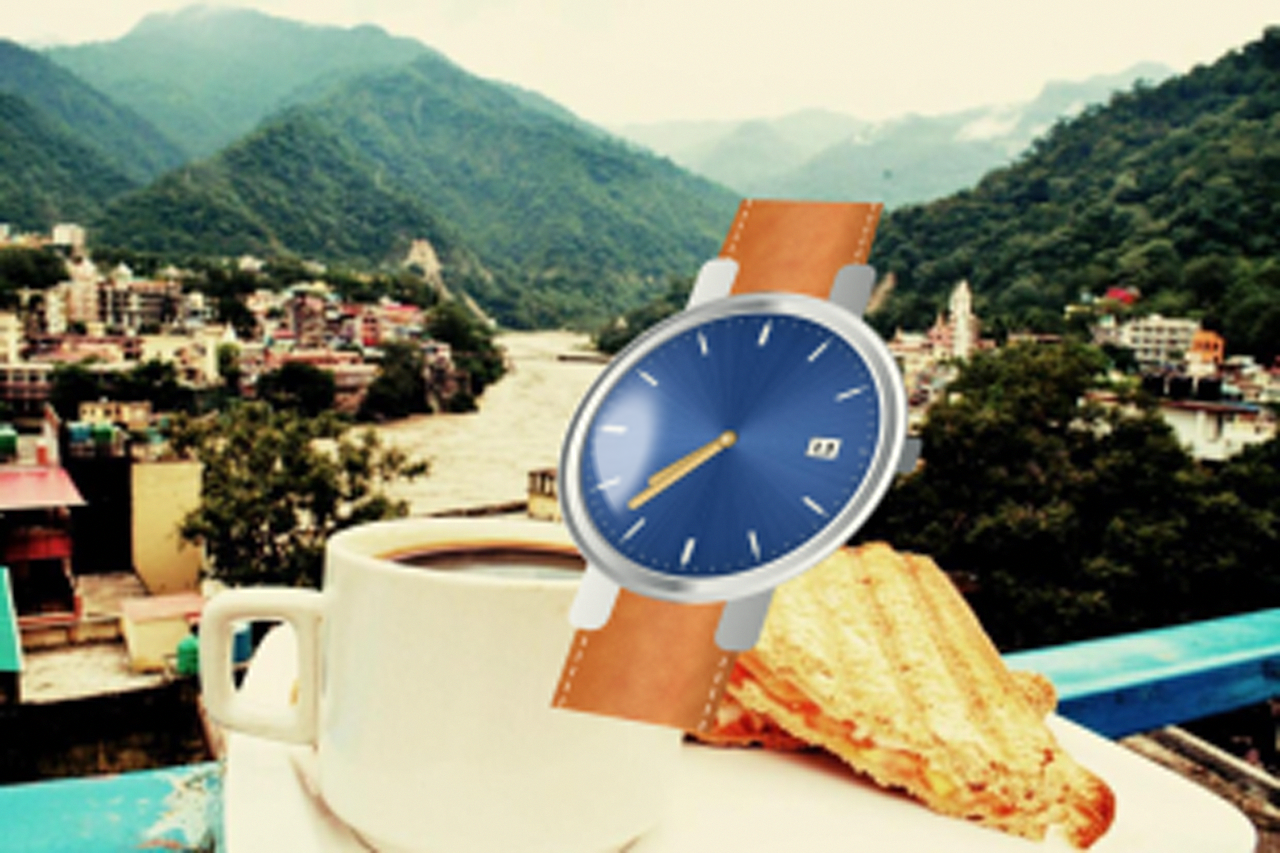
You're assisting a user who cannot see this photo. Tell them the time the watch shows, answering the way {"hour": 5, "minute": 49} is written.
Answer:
{"hour": 7, "minute": 37}
